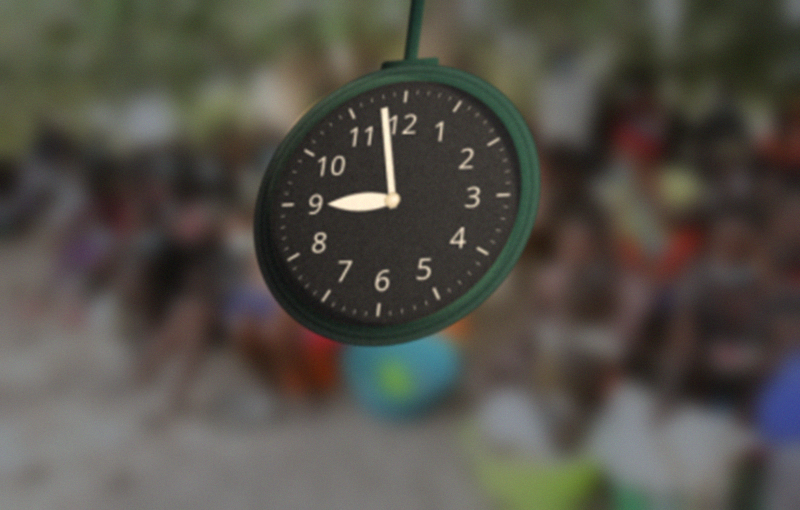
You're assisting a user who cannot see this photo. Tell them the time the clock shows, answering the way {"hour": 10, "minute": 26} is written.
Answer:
{"hour": 8, "minute": 58}
